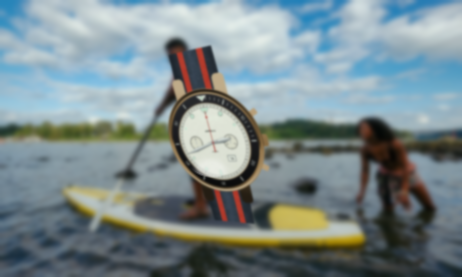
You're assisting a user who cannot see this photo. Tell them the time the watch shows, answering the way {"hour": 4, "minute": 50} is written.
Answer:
{"hour": 2, "minute": 42}
